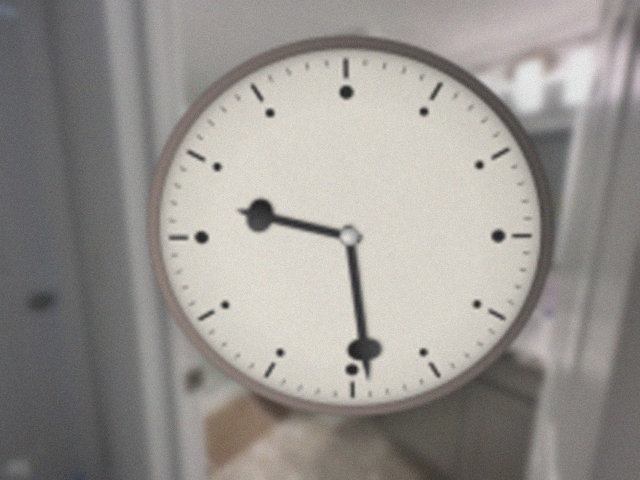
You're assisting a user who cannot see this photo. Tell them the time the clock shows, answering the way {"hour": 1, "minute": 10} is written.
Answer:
{"hour": 9, "minute": 29}
